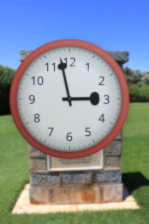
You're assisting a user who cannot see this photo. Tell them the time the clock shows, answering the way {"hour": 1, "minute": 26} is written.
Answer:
{"hour": 2, "minute": 58}
